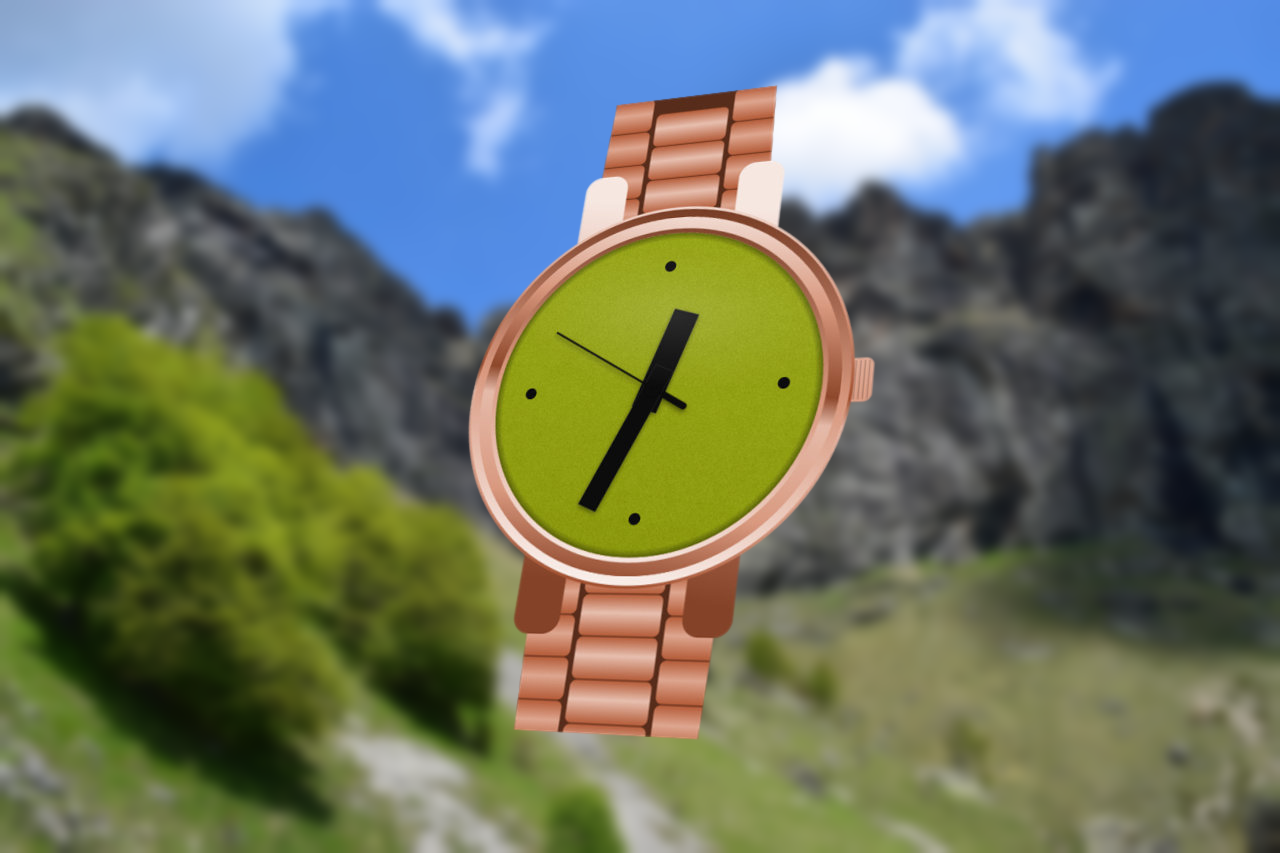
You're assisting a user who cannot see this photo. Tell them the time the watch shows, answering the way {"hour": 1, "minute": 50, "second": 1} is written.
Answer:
{"hour": 12, "minute": 33, "second": 50}
